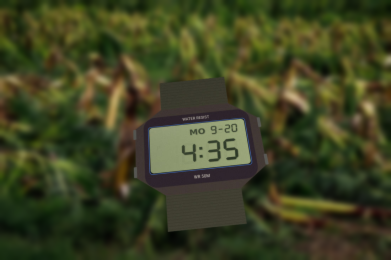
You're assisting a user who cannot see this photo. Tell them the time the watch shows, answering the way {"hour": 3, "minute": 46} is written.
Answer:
{"hour": 4, "minute": 35}
